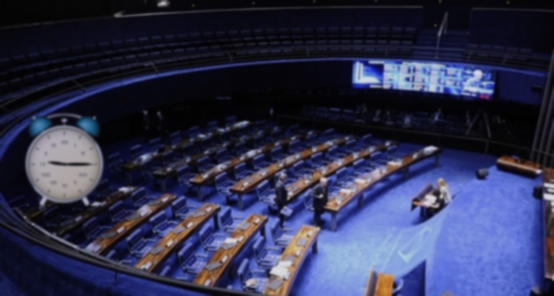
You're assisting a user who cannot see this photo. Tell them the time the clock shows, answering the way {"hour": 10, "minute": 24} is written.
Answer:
{"hour": 9, "minute": 15}
